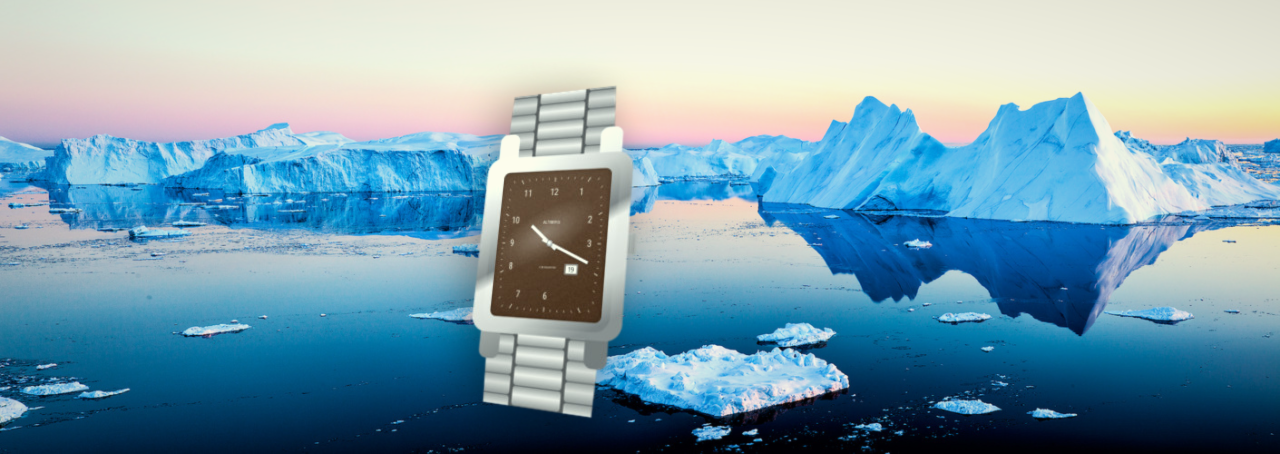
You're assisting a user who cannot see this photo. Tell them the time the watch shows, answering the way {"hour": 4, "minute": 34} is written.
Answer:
{"hour": 10, "minute": 19}
